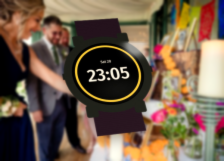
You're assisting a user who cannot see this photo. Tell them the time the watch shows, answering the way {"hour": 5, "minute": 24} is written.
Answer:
{"hour": 23, "minute": 5}
